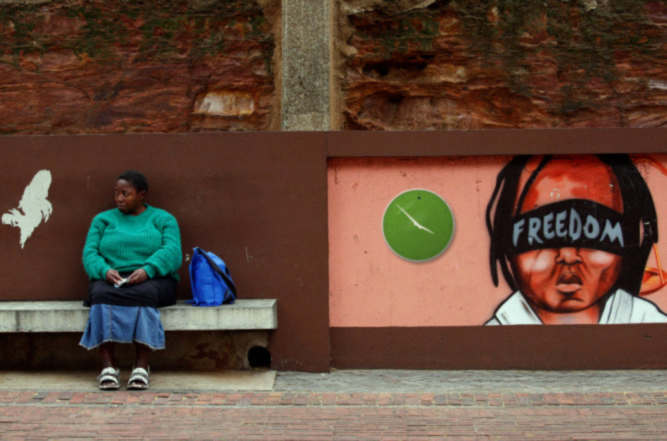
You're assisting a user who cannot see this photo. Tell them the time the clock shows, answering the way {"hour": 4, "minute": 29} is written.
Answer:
{"hour": 3, "minute": 52}
